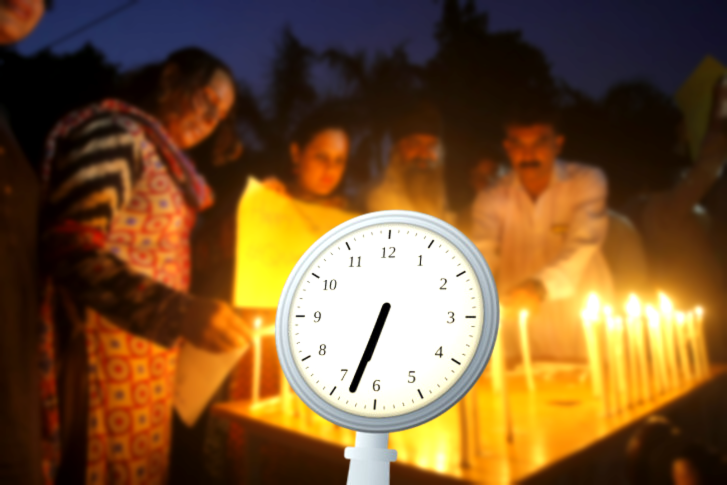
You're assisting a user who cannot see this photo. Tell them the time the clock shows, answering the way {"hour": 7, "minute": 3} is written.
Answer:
{"hour": 6, "minute": 33}
